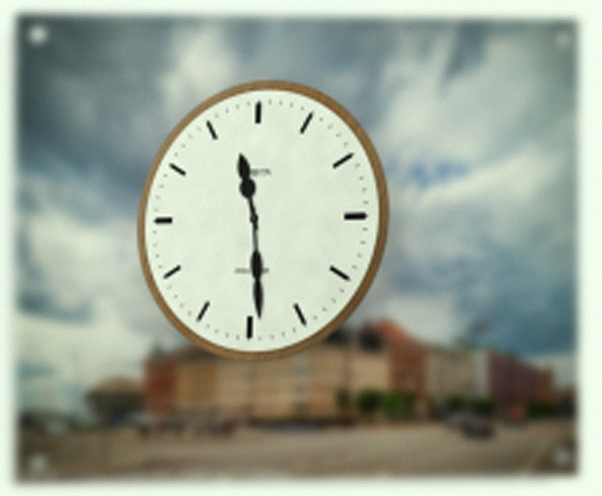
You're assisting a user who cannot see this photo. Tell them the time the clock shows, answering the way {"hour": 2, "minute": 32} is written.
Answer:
{"hour": 11, "minute": 29}
